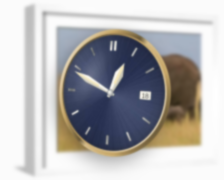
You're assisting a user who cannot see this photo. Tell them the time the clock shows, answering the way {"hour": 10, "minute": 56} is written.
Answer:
{"hour": 12, "minute": 49}
